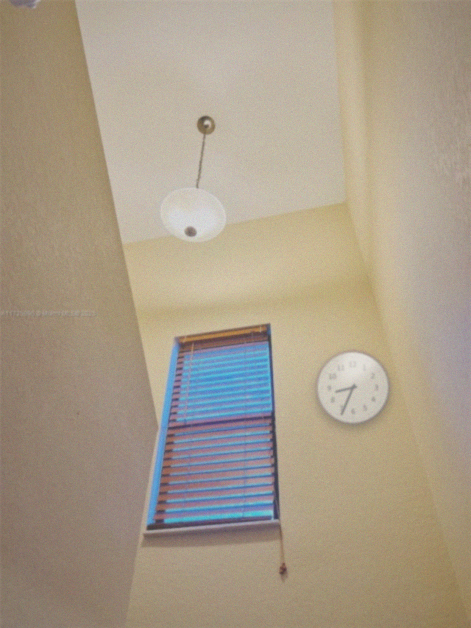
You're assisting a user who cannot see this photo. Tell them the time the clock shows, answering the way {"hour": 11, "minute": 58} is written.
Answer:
{"hour": 8, "minute": 34}
